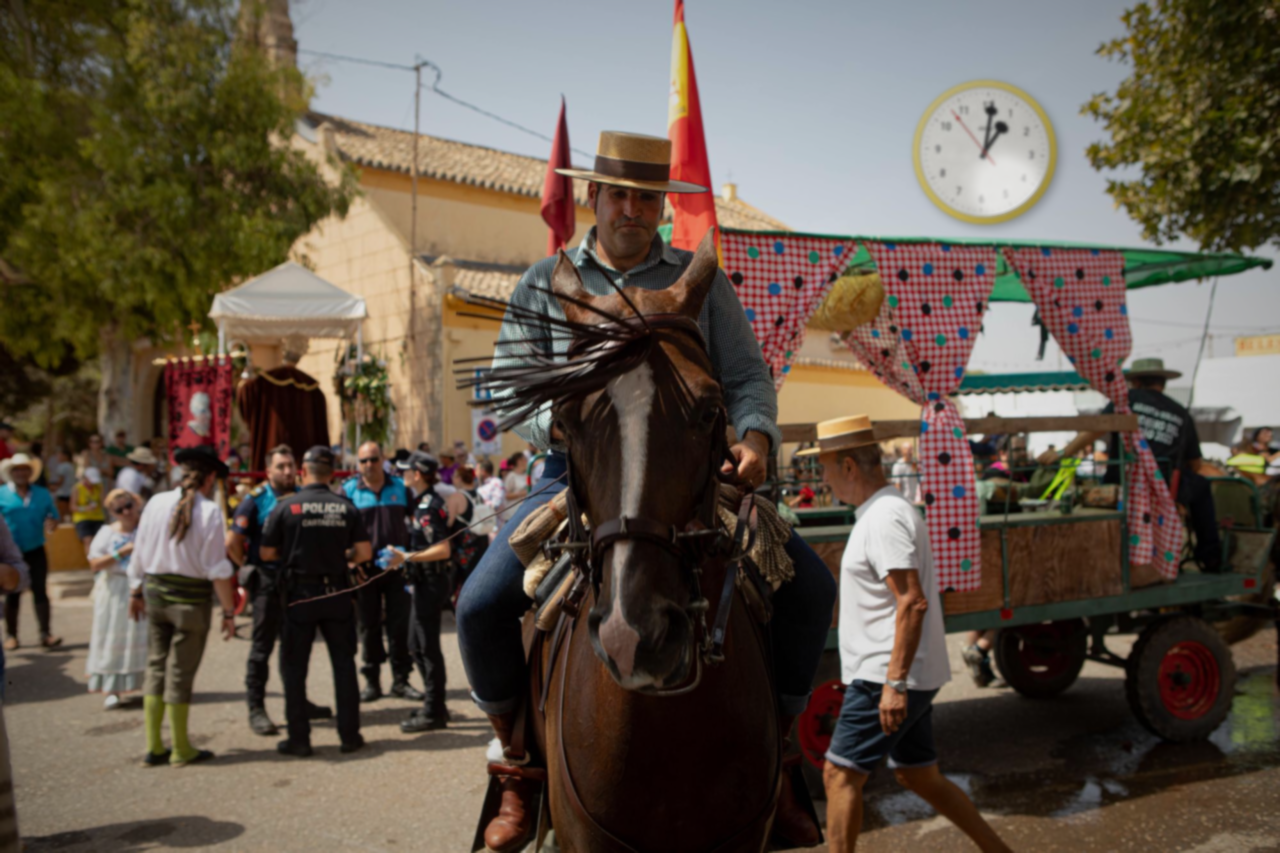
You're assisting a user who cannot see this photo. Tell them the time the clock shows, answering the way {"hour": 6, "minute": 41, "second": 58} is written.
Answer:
{"hour": 1, "minute": 0, "second": 53}
